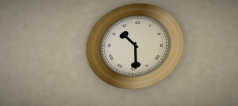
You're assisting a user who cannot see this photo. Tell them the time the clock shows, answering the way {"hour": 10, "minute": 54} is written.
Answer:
{"hour": 10, "minute": 29}
